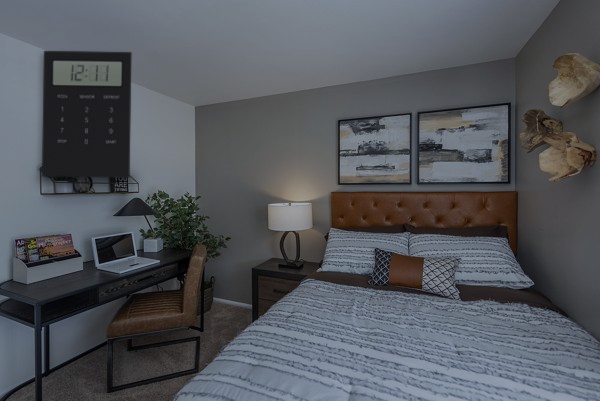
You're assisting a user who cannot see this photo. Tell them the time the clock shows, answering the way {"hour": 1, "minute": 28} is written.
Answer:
{"hour": 12, "minute": 11}
